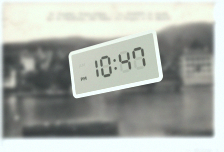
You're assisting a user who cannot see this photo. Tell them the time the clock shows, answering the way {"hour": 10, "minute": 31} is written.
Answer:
{"hour": 10, "minute": 47}
